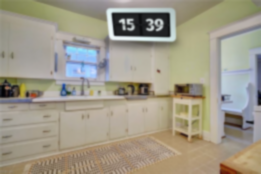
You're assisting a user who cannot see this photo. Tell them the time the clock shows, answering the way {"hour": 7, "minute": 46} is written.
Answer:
{"hour": 15, "minute": 39}
